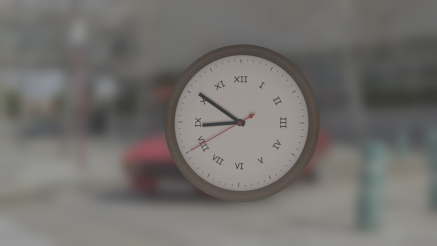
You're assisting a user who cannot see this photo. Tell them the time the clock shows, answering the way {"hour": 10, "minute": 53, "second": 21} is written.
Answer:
{"hour": 8, "minute": 50, "second": 40}
